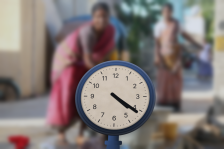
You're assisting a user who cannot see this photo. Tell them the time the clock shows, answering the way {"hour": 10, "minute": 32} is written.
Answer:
{"hour": 4, "minute": 21}
